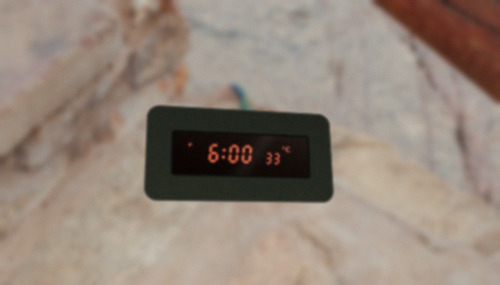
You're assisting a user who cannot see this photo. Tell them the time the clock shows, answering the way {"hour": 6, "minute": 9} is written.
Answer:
{"hour": 6, "minute": 0}
